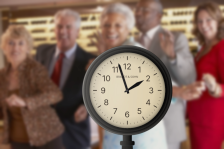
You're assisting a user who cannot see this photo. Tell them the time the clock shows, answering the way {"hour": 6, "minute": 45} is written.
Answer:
{"hour": 1, "minute": 57}
